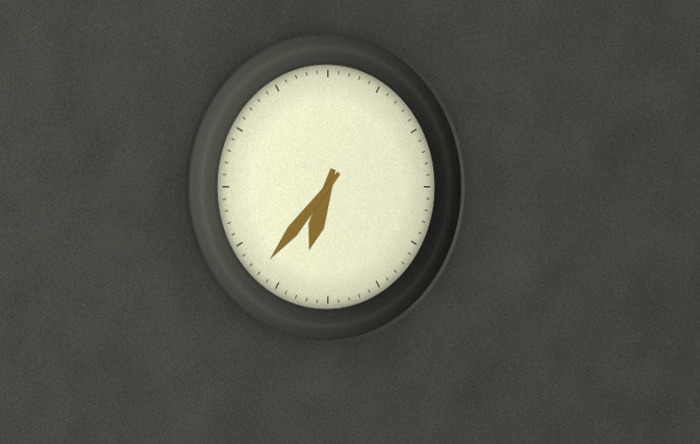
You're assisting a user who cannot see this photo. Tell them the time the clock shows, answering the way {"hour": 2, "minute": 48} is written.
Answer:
{"hour": 6, "minute": 37}
